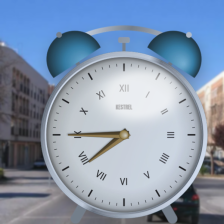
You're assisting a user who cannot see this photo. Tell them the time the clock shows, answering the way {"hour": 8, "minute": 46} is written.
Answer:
{"hour": 7, "minute": 45}
